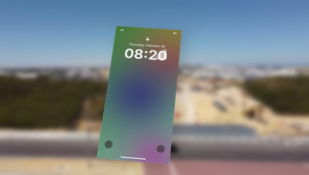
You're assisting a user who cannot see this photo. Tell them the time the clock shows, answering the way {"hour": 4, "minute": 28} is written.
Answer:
{"hour": 8, "minute": 20}
